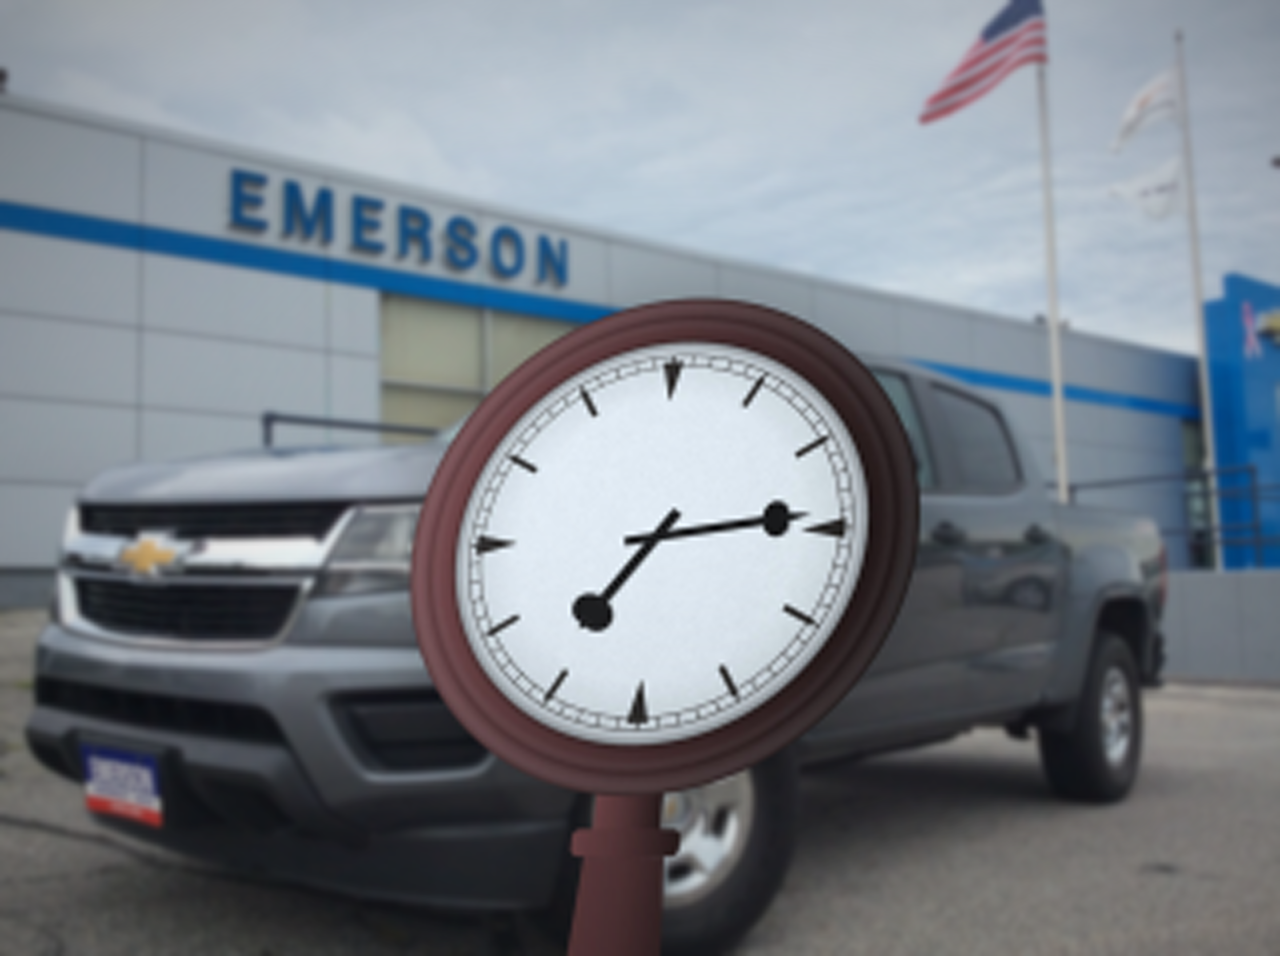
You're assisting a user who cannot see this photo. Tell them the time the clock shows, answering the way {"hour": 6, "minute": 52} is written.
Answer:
{"hour": 7, "minute": 14}
